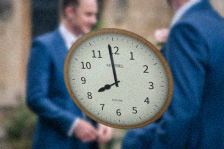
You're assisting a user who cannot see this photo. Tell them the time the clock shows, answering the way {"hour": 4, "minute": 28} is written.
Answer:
{"hour": 7, "minute": 59}
